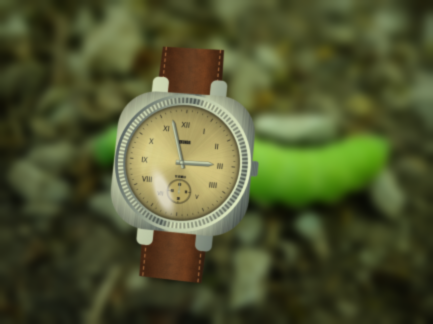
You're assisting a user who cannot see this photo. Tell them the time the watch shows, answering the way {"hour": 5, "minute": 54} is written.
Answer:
{"hour": 2, "minute": 57}
